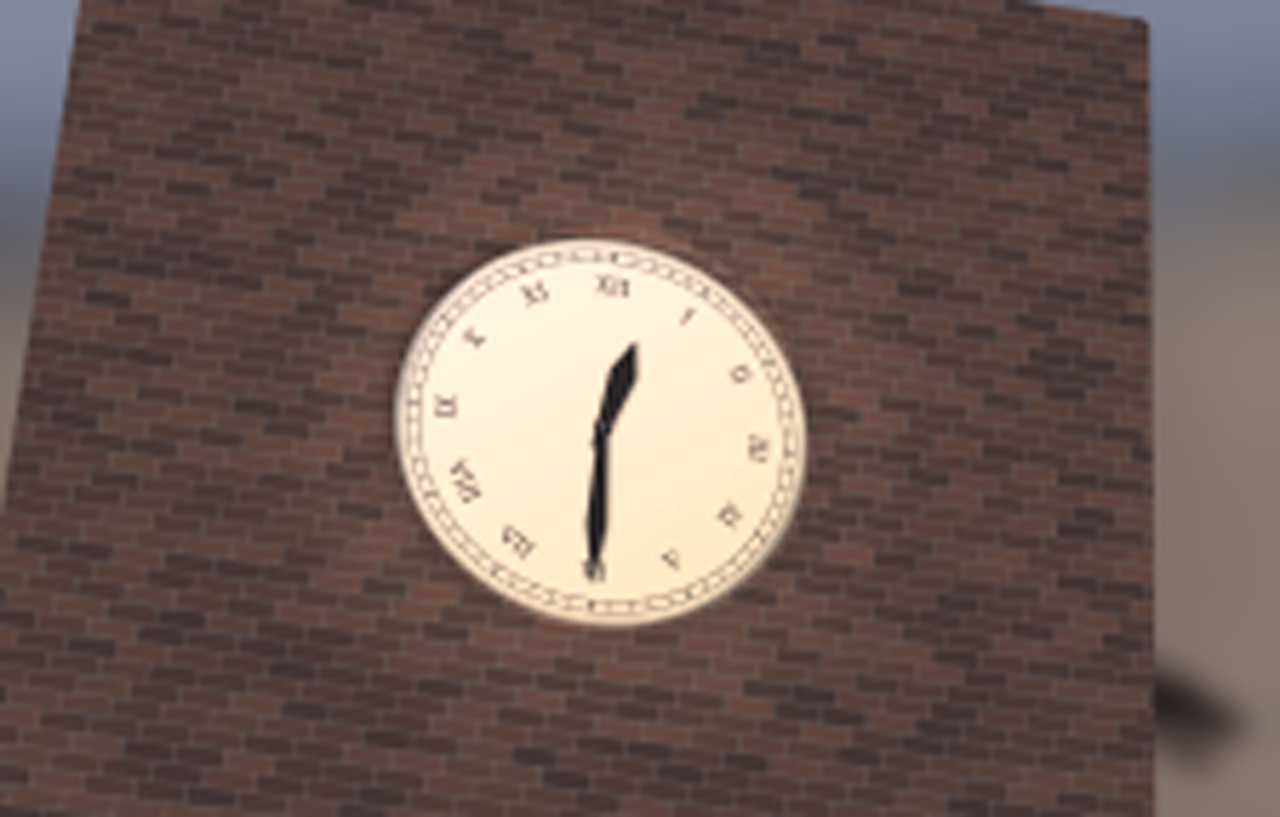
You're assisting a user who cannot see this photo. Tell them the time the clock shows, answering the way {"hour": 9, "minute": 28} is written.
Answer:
{"hour": 12, "minute": 30}
